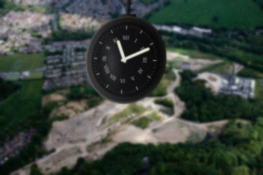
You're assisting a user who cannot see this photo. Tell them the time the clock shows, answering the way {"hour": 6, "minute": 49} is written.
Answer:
{"hour": 11, "minute": 11}
